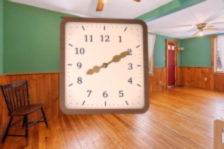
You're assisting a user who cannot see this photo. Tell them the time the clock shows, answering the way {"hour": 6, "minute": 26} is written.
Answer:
{"hour": 8, "minute": 10}
